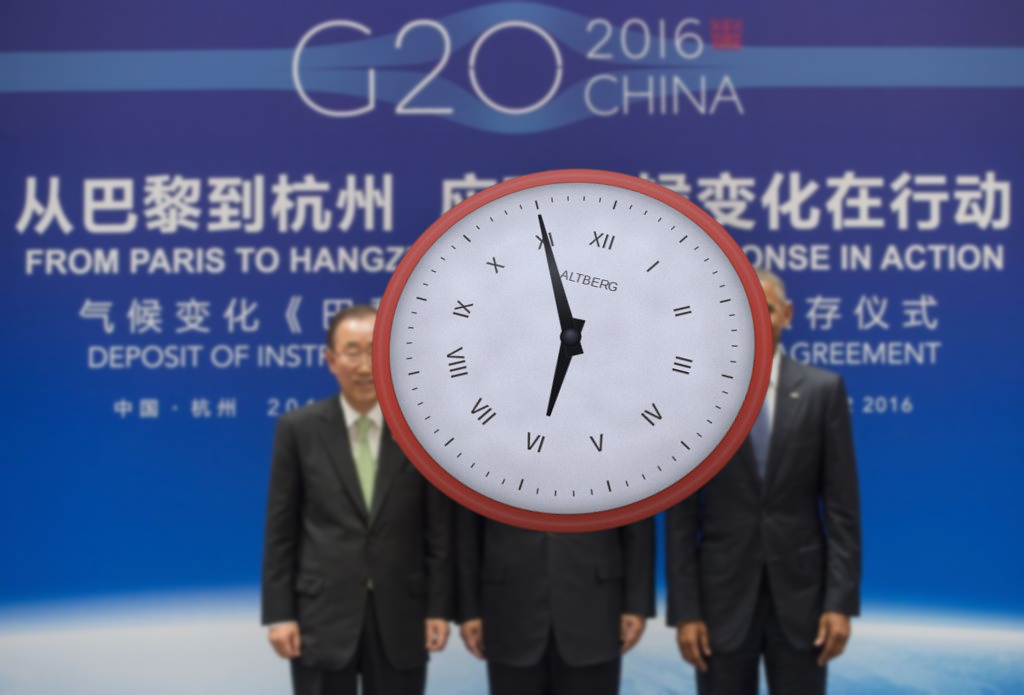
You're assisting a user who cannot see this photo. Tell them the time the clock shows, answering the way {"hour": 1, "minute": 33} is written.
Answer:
{"hour": 5, "minute": 55}
